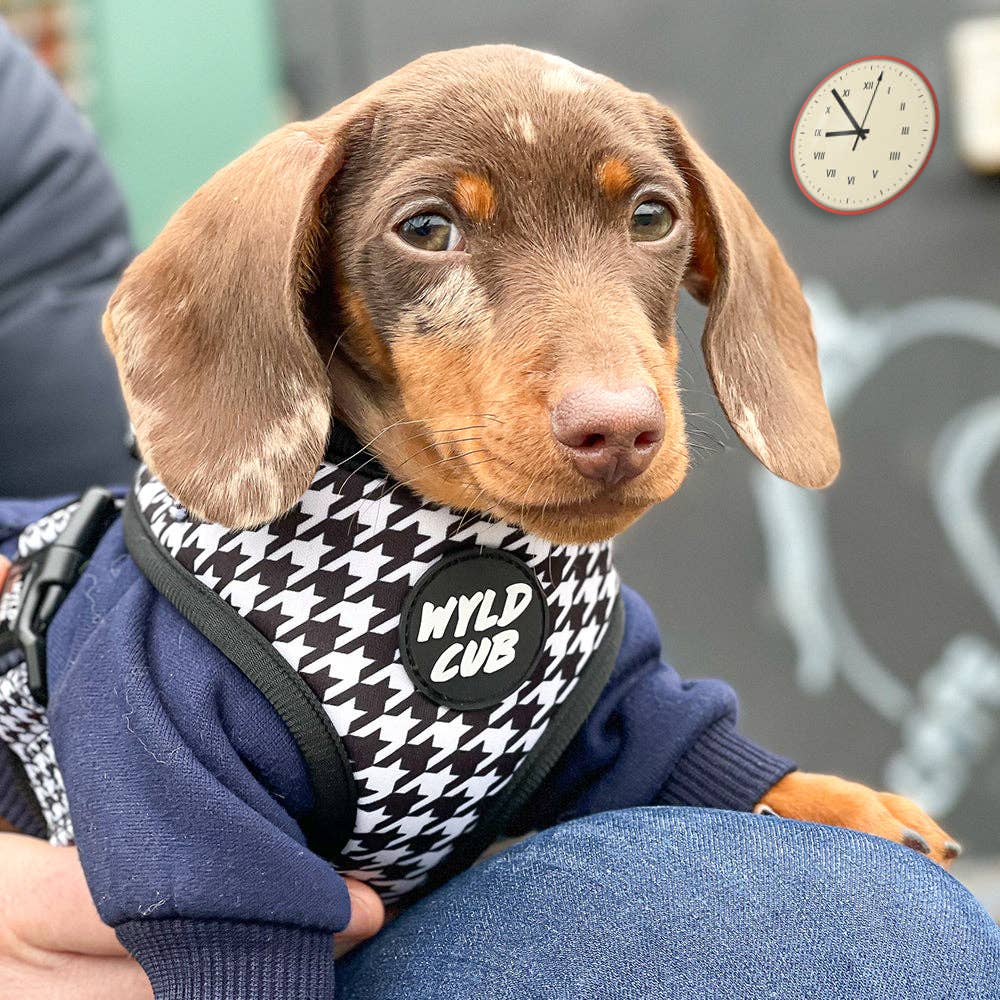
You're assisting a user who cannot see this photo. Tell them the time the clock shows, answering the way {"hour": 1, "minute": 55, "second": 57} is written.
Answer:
{"hour": 8, "minute": 53, "second": 2}
